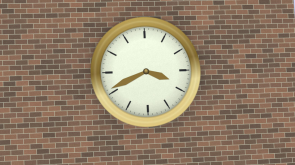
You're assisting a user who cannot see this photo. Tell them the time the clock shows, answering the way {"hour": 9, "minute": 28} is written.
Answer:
{"hour": 3, "minute": 41}
